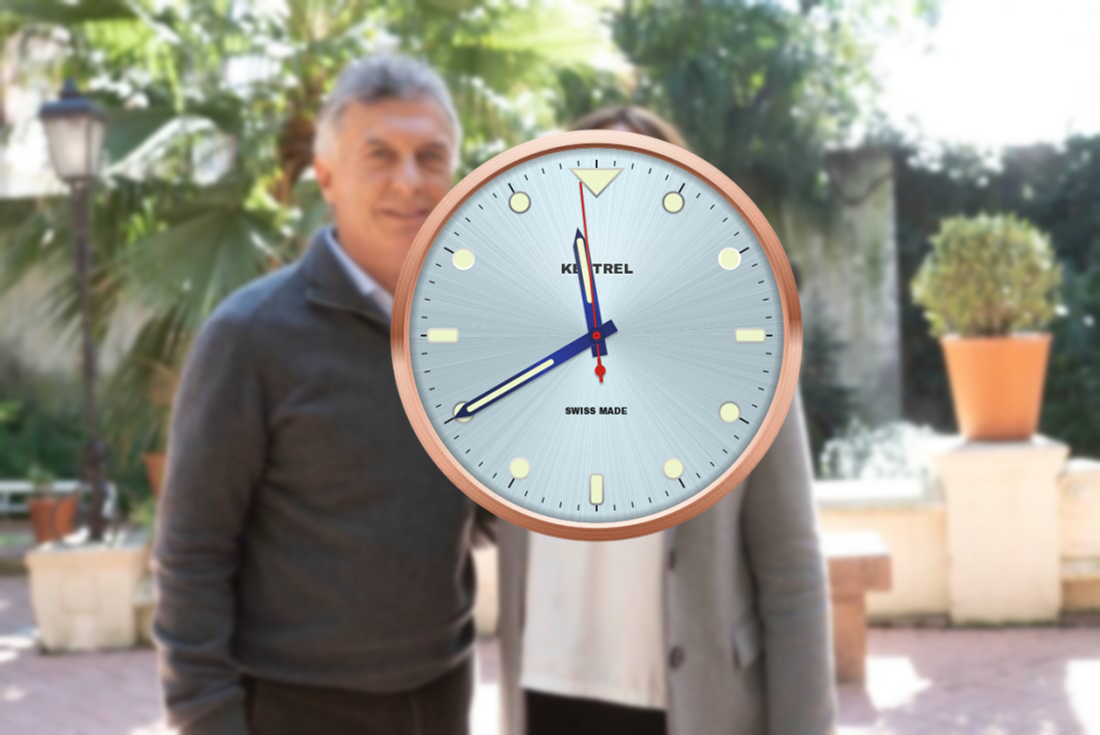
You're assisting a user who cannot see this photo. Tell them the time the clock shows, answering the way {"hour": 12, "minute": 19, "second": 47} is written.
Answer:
{"hour": 11, "minute": 39, "second": 59}
